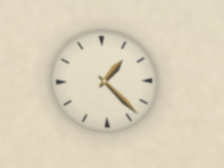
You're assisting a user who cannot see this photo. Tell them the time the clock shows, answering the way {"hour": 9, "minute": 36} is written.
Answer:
{"hour": 1, "minute": 23}
